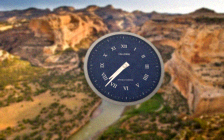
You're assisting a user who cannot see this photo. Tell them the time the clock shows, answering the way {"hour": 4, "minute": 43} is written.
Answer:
{"hour": 7, "minute": 37}
